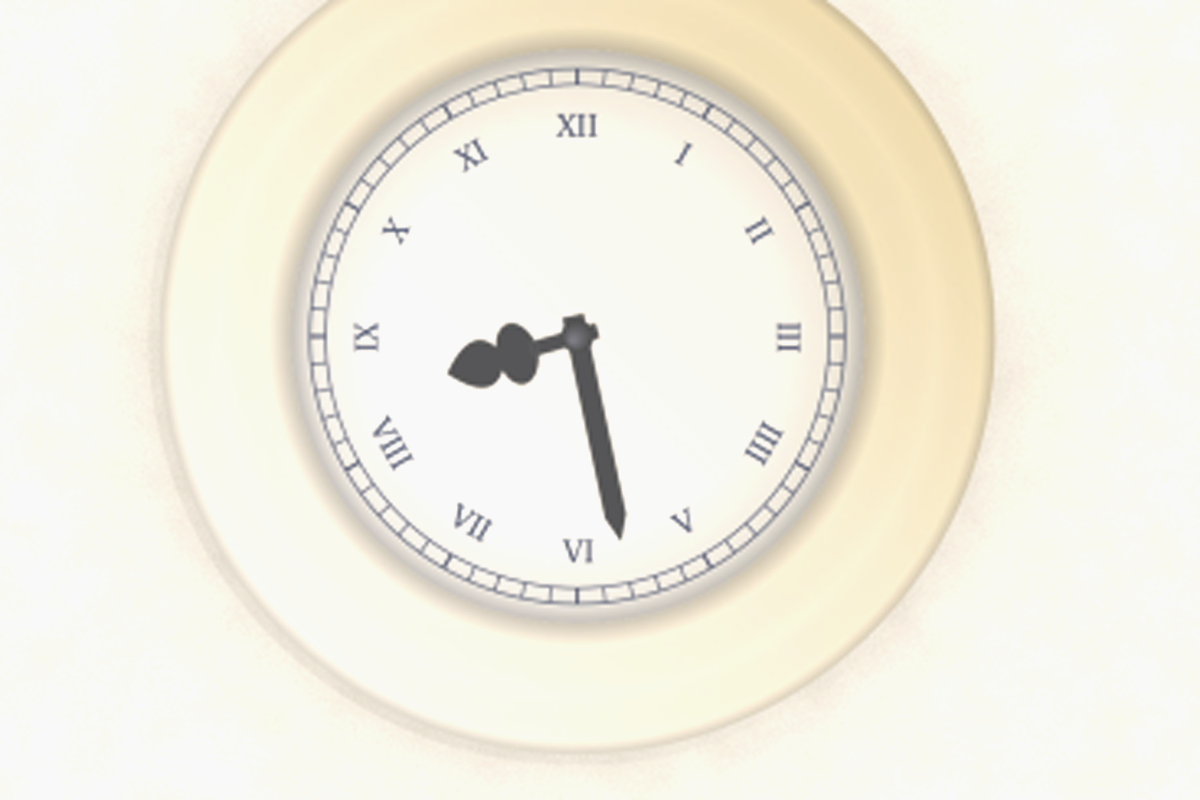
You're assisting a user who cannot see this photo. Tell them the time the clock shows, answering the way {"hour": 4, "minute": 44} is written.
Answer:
{"hour": 8, "minute": 28}
